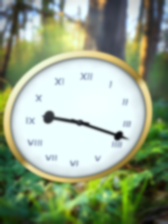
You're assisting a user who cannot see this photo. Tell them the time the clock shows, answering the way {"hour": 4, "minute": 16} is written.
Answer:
{"hour": 9, "minute": 18}
